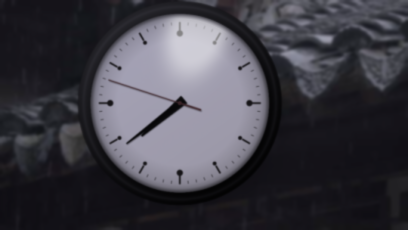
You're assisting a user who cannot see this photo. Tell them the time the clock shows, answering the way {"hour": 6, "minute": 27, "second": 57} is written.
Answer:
{"hour": 7, "minute": 38, "second": 48}
